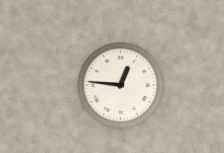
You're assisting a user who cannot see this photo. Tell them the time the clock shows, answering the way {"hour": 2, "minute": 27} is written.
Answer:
{"hour": 12, "minute": 46}
